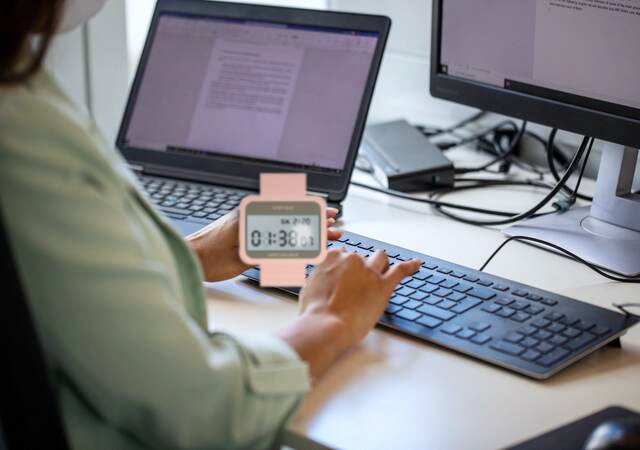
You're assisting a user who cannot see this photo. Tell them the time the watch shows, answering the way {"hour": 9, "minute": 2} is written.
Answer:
{"hour": 1, "minute": 38}
